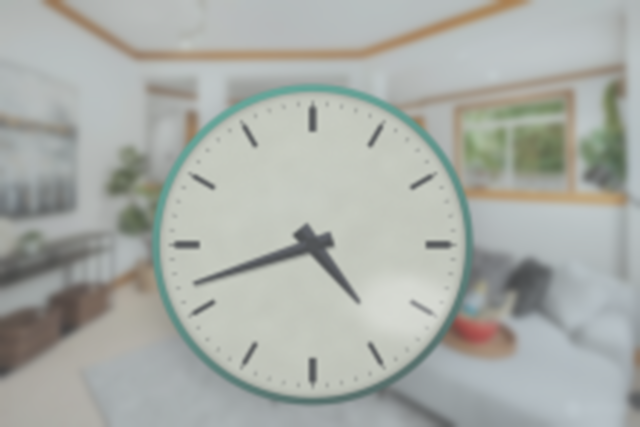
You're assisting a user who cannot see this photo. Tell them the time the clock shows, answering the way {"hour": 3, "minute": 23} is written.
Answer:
{"hour": 4, "minute": 42}
